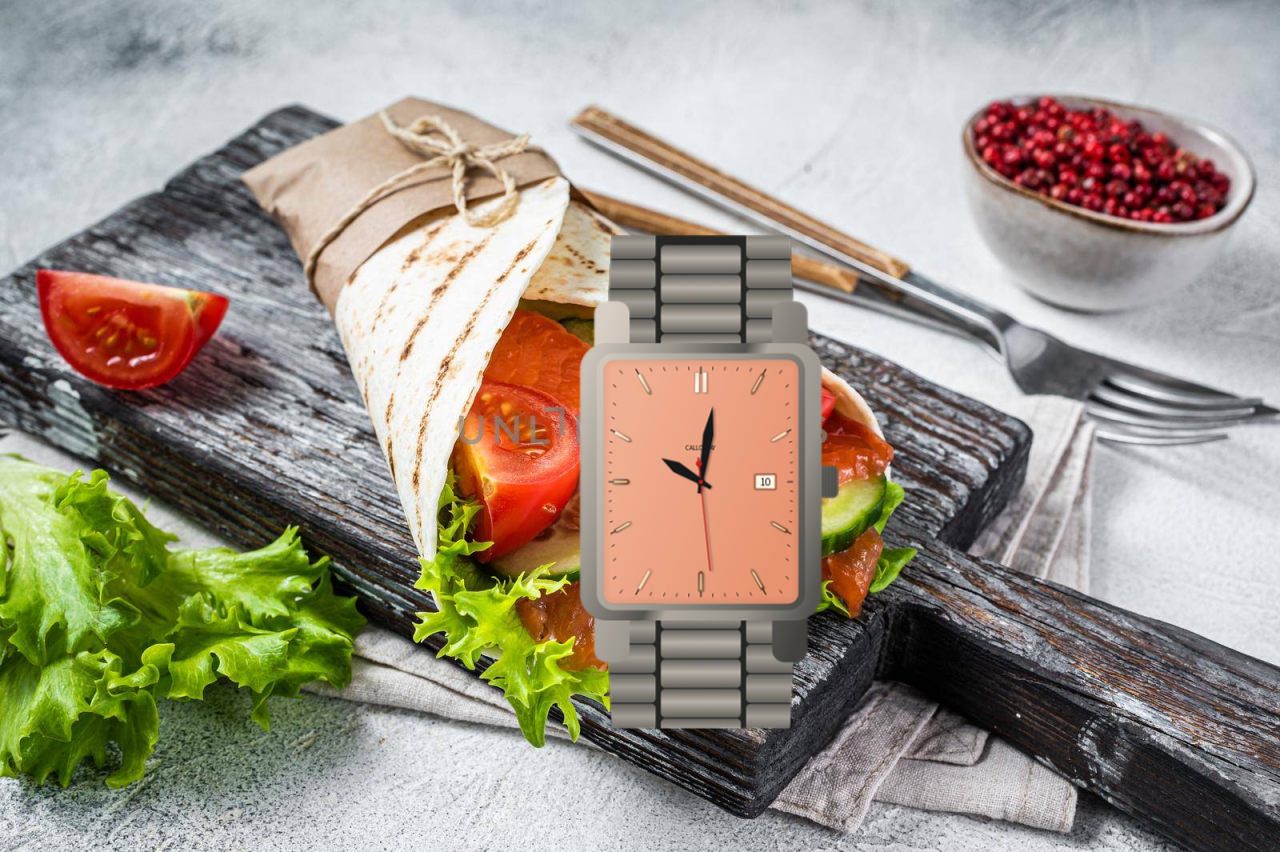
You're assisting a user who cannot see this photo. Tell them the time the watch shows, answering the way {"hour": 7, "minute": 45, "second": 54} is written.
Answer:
{"hour": 10, "minute": 1, "second": 29}
